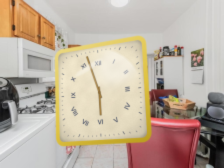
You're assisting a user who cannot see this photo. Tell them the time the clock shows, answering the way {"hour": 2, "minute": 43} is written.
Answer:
{"hour": 5, "minute": 57}
